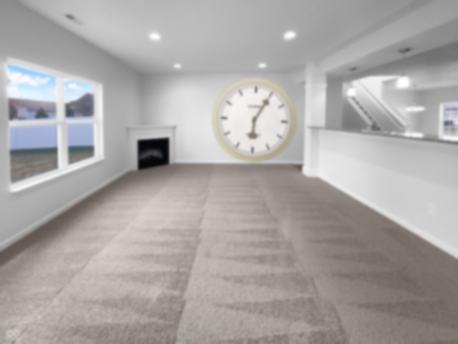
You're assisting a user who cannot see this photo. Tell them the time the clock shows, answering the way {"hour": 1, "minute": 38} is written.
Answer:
{"hour": 6, "minute": 5}
